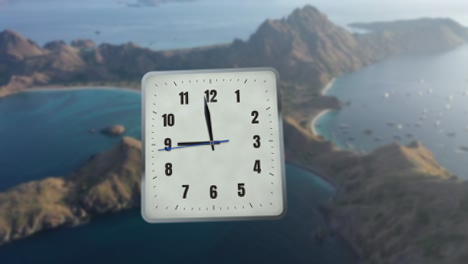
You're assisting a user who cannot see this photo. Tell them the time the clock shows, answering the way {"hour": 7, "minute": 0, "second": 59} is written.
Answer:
{"hour": 8, "minute": 58, "second": 44}
